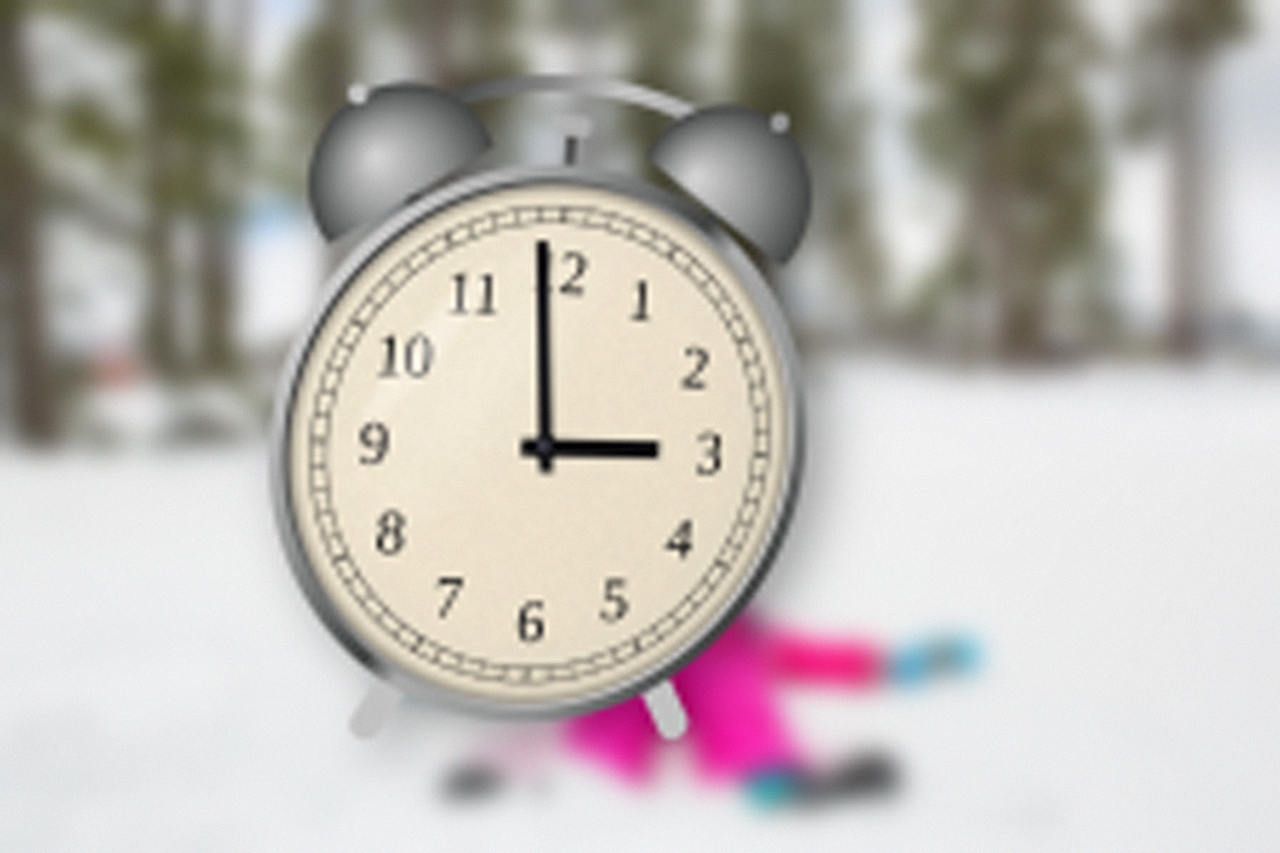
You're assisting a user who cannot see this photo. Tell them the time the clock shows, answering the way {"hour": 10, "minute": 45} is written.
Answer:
{"hour": 2, "minute": 59}
